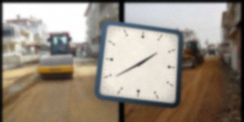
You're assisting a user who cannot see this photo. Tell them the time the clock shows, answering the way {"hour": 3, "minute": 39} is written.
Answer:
{"hour": 1, "minute": 39}
